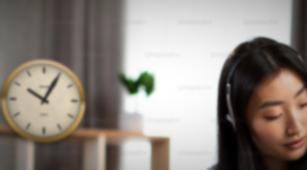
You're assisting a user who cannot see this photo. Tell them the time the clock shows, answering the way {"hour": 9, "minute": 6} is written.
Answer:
{"hour": 10, "minute": 5}
